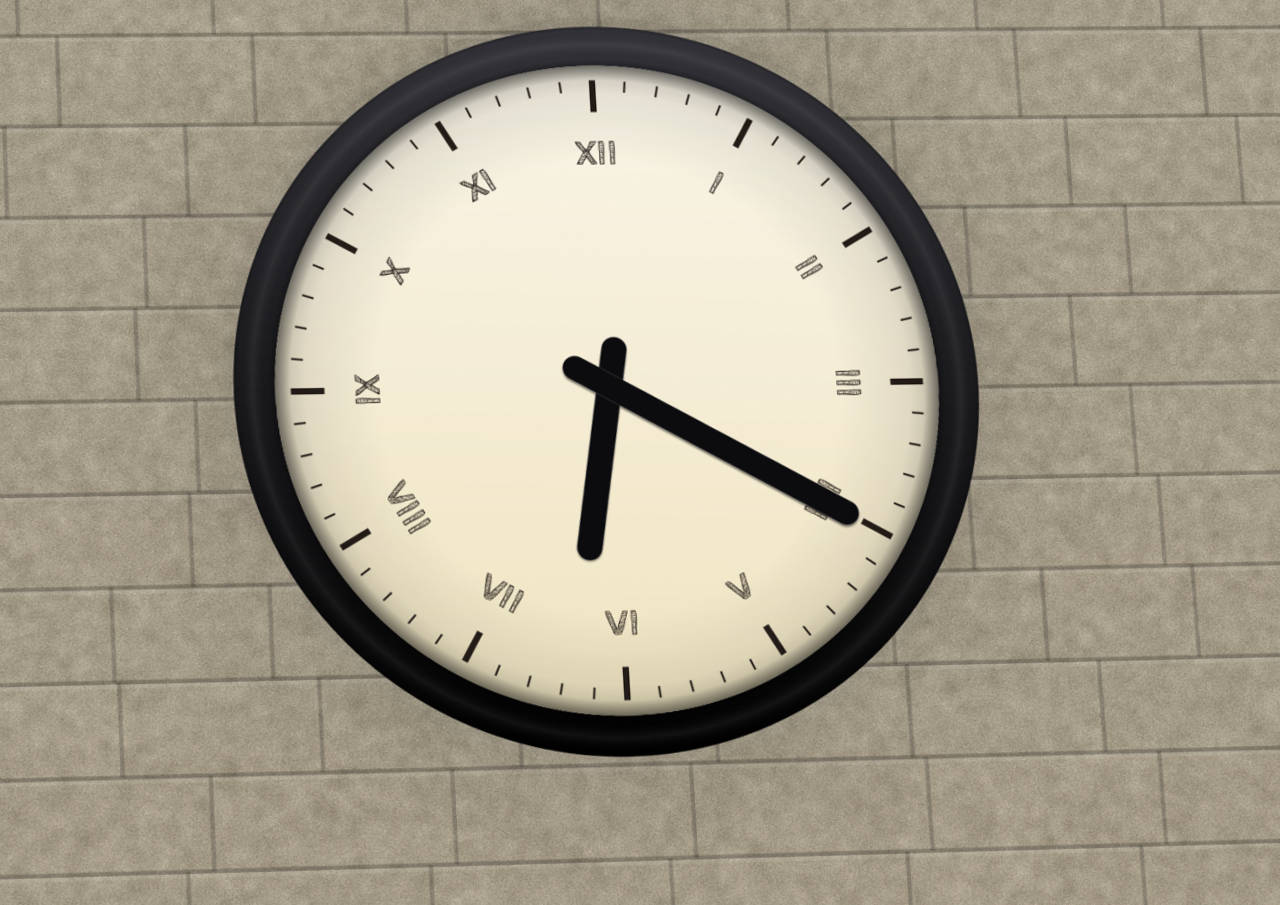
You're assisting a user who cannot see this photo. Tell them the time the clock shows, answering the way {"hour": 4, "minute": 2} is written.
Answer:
{"hour": 6, "minute": 20}
